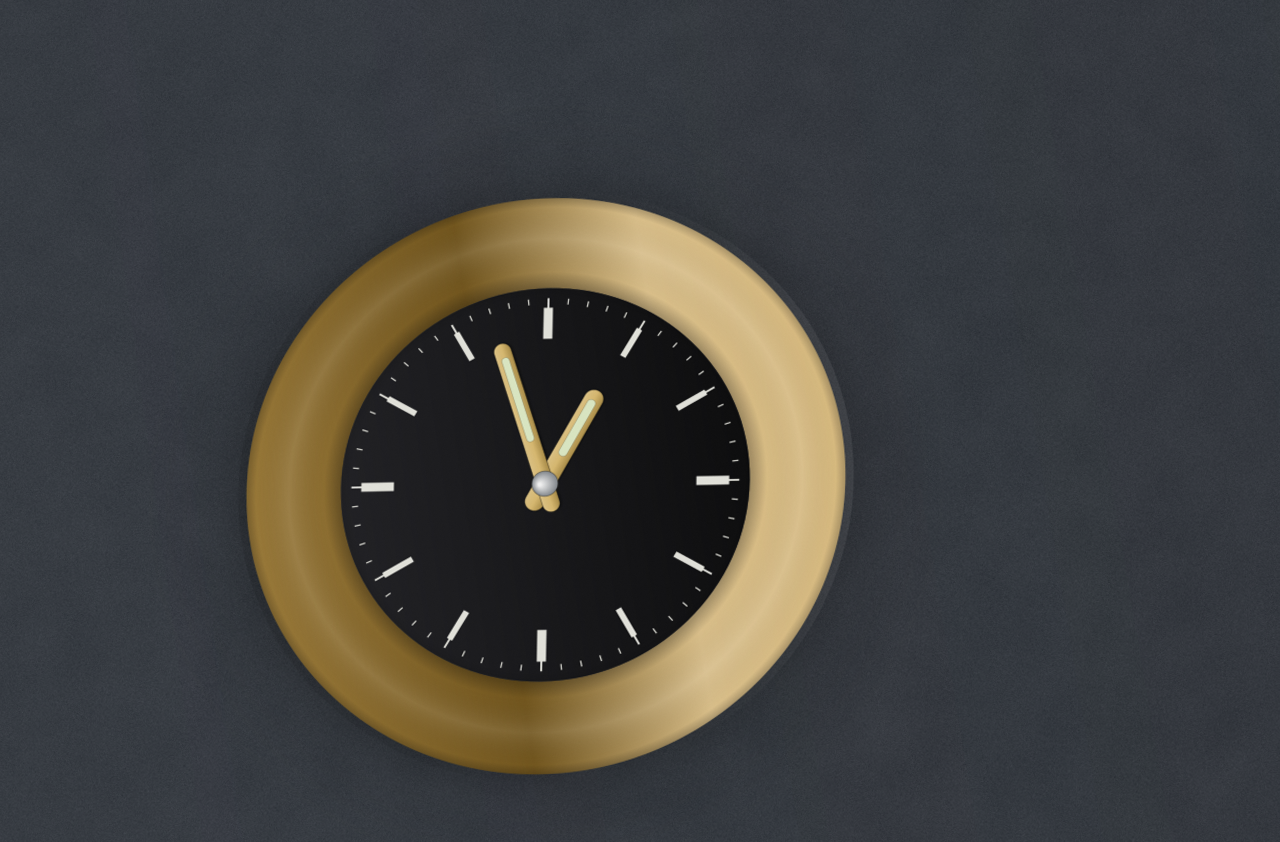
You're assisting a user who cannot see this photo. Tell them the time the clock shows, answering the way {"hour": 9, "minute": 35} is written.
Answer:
{"hour": 12, "minute": 57}
